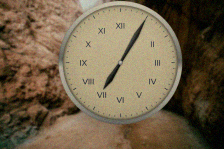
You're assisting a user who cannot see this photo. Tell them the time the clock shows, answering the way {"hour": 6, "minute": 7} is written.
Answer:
{"hour": 7, "minute": 5}
